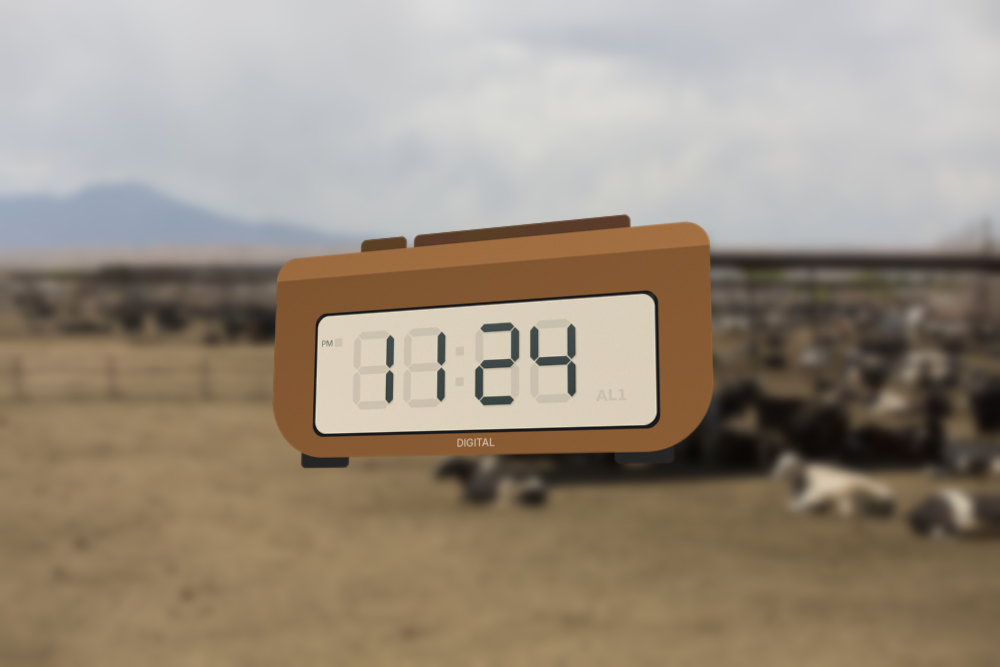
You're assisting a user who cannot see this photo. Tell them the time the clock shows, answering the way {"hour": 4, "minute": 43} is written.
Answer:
{"hour": 11, "minute": 24}
